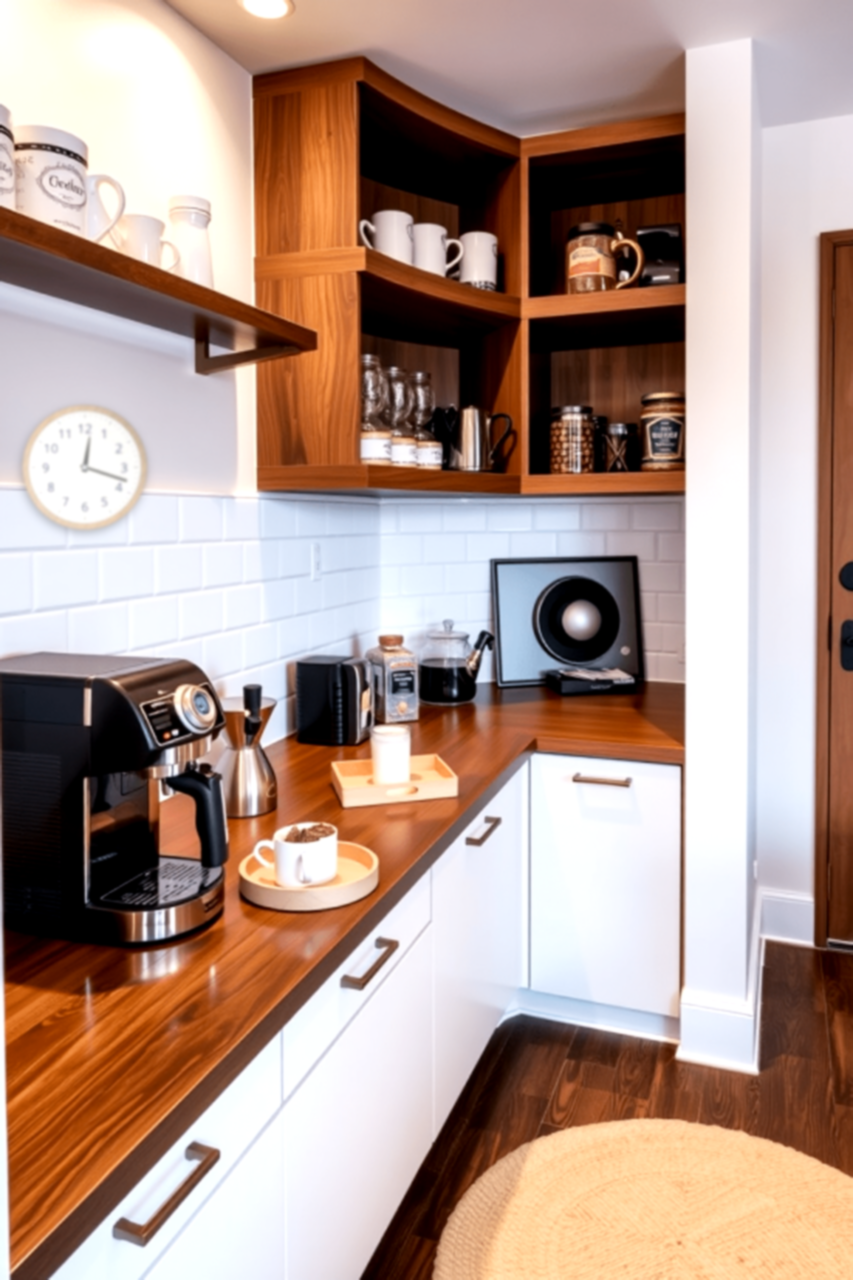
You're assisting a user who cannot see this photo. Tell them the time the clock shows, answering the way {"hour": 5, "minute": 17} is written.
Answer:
{"hour": 12, "minute": 18}
